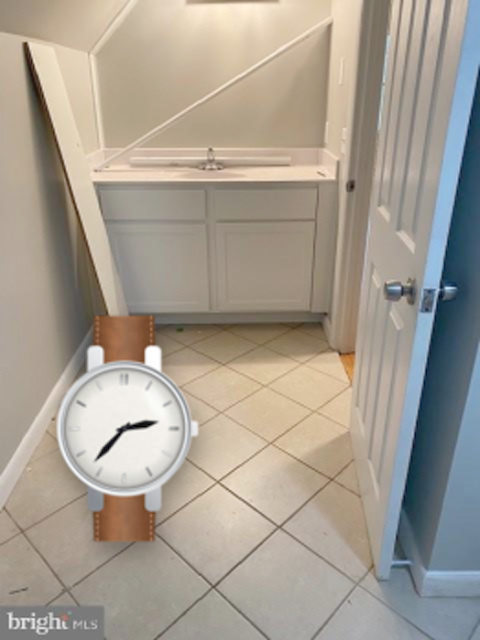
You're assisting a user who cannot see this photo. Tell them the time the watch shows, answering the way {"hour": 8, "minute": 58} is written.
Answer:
{"hour": 2, "minute": 37}
